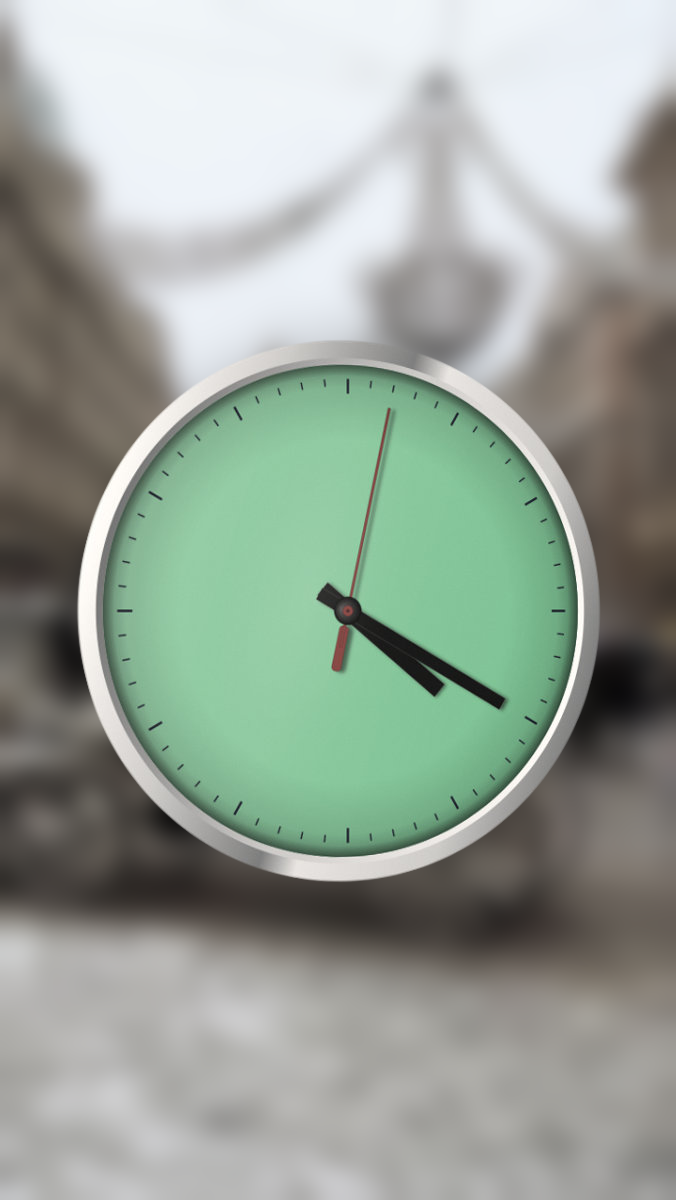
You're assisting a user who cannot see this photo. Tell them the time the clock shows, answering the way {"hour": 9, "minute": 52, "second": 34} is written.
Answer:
{"hour": 4, "minute": 20, "second": 2}
